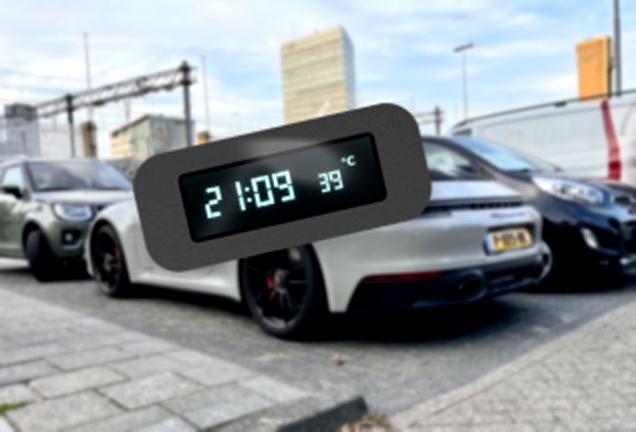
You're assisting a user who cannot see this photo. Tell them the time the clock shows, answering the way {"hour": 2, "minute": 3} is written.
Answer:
{"hour": 21, "minute": 9}
